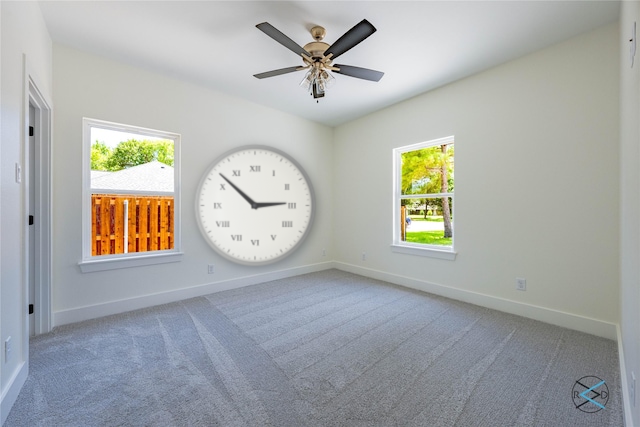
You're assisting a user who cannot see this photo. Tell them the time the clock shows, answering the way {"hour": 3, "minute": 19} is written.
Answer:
{"hour": 2, "minute": 52}
